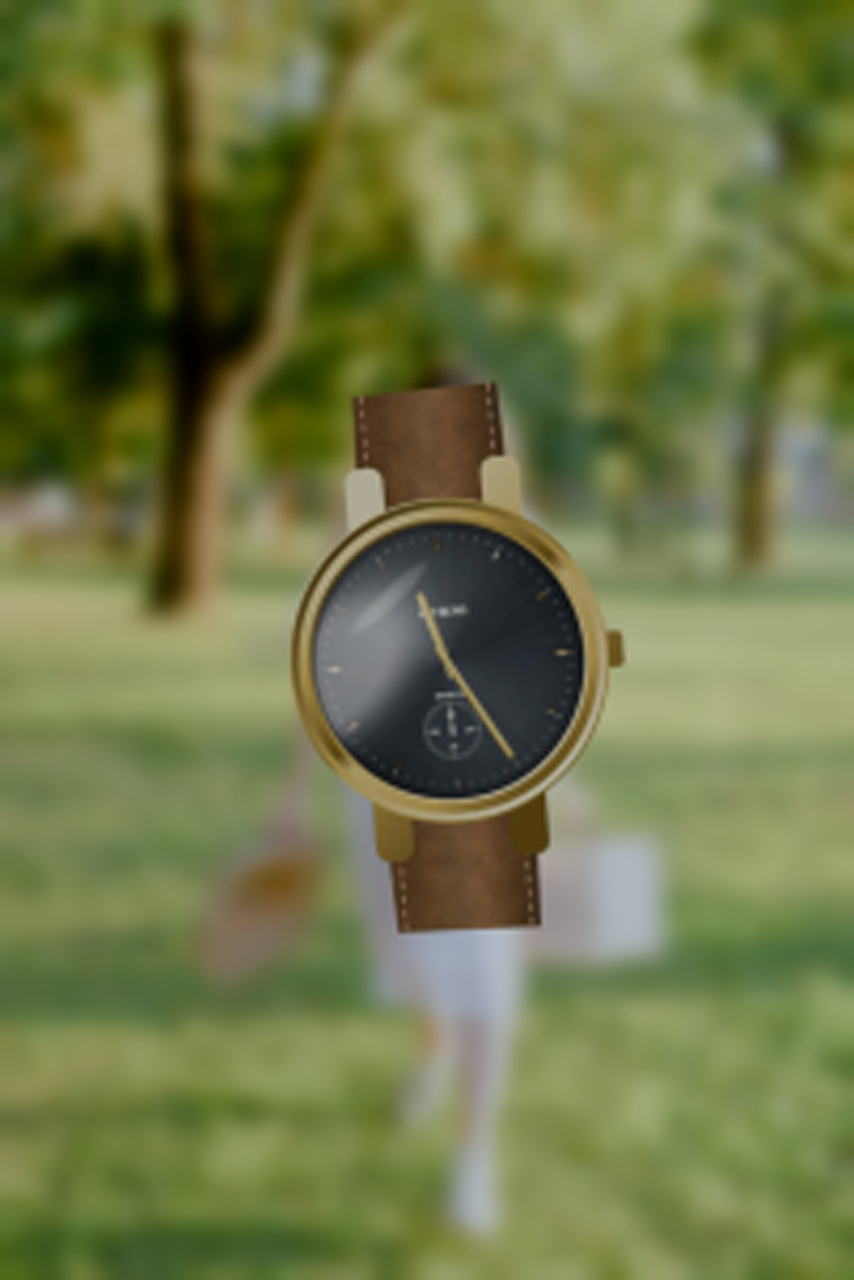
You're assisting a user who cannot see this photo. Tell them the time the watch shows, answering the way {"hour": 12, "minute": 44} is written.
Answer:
{"hour": 11, "minute": 25}
